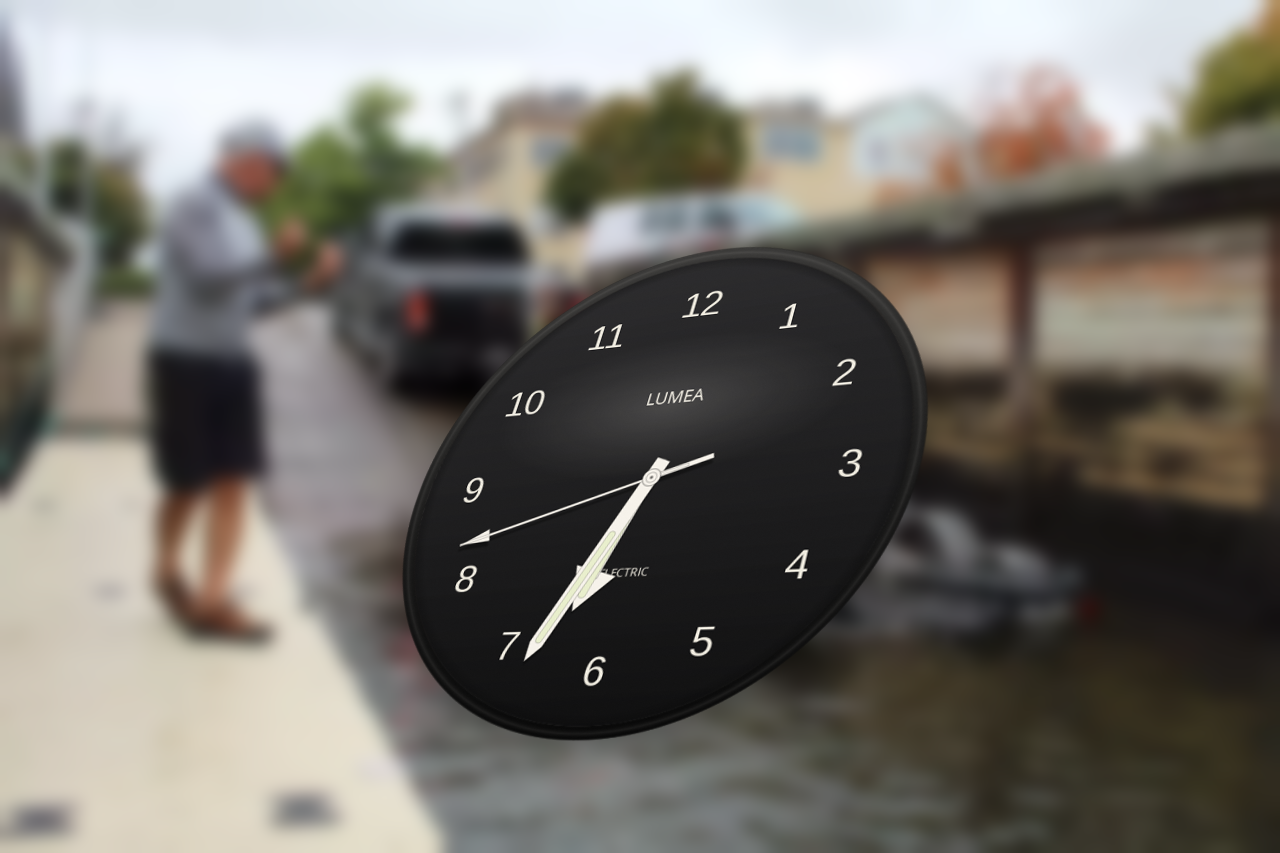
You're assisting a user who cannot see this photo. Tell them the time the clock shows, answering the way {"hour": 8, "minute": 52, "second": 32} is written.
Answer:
{"hour": 6, "minute": 33, "second": 42}
